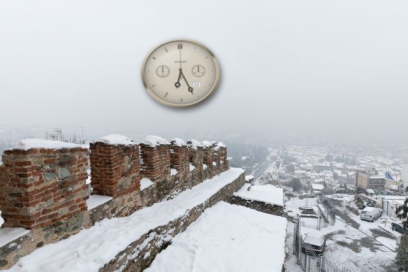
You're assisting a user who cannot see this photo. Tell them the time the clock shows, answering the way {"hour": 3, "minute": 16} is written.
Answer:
{"hour": 6, "minute": 26}
